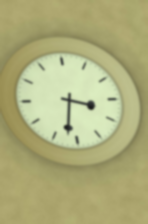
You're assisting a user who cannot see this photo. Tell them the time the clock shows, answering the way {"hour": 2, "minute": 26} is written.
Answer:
{"hour": 3, "minute": 32}
